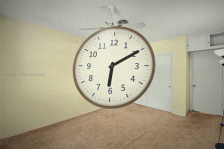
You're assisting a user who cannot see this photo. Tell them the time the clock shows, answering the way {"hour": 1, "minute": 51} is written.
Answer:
{"hour": 6, "minute": 10}
